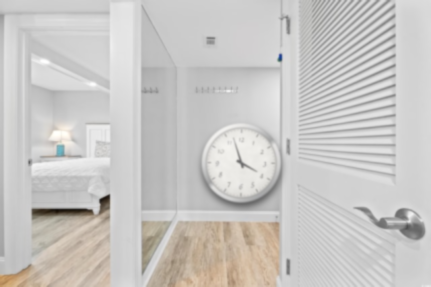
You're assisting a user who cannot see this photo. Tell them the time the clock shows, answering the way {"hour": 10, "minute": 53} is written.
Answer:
{"hour": 3, "minute": 57}
